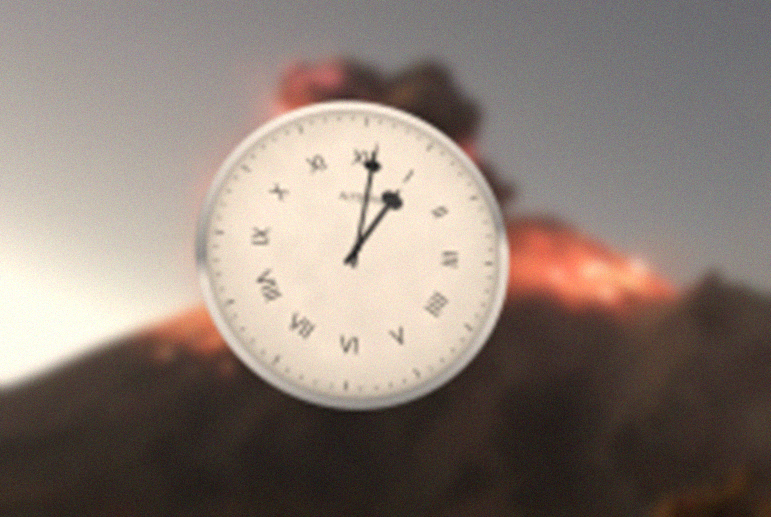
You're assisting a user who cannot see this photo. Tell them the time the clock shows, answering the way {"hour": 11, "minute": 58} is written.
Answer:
{"hour": 1, "minute": 1}
